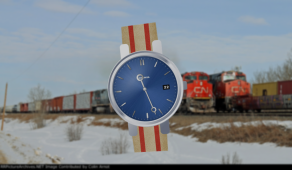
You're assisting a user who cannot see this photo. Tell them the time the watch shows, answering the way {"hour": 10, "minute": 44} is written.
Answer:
{"hour": 11, "minute": 27}
